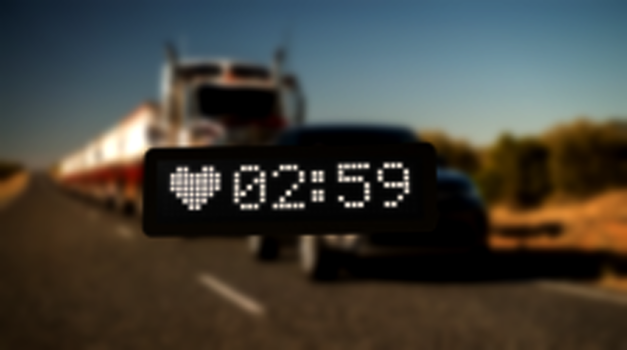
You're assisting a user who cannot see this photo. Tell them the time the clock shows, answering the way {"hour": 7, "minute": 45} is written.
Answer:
{"hour": 2, "minute": 59}
